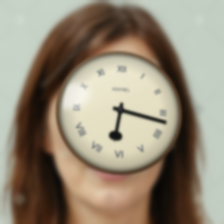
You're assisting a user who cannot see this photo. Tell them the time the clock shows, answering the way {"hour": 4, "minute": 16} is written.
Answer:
{"hour": 6, "minute": 17}
